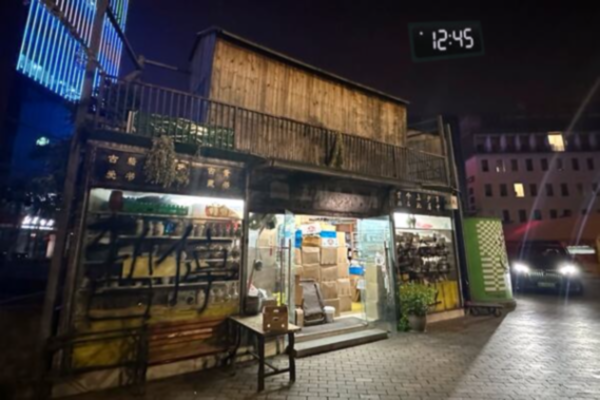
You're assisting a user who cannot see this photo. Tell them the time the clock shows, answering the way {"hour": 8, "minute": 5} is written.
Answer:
{"hour": 12, "minute": 45}
